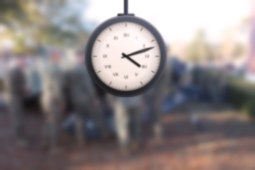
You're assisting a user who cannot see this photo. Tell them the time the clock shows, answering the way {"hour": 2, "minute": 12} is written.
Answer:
{"hour": 4, "minute": 12}
